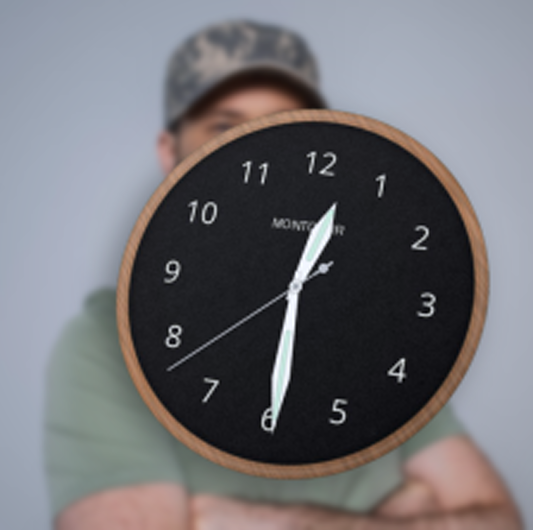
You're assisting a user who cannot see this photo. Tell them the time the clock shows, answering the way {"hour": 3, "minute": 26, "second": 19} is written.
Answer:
{"hour": 12, "minute": 29, "second": 38}
